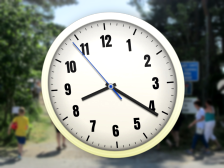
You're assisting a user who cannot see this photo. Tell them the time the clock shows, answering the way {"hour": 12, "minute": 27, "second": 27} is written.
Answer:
{"hour": 8, "minute": 20, "second": 54}
